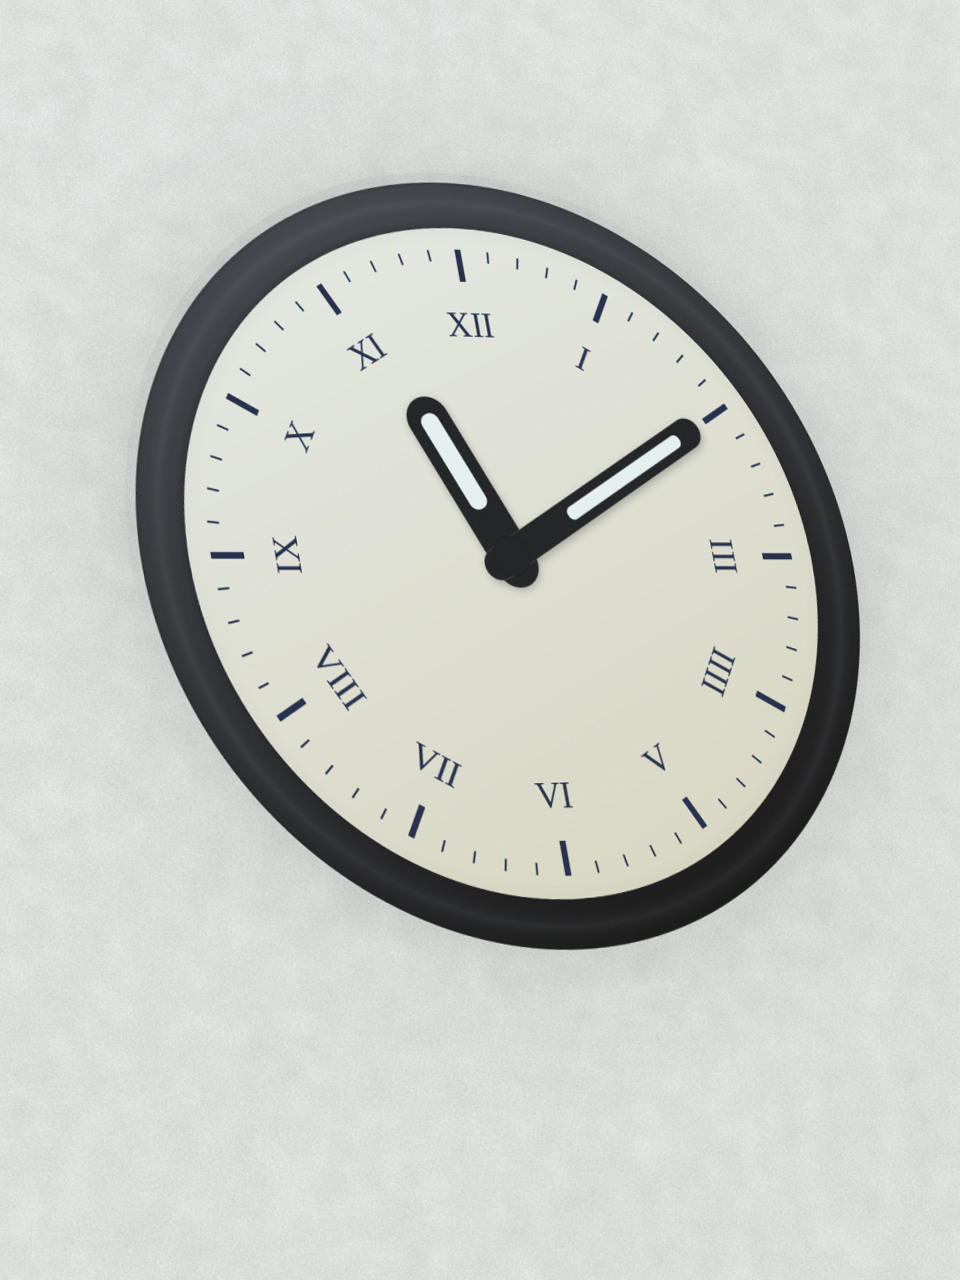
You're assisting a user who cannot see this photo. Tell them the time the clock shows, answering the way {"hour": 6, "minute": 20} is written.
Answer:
{"hour": 11, "minute": 10}
